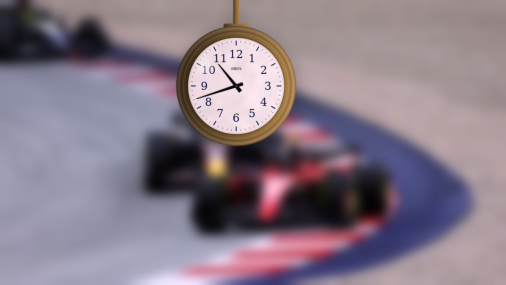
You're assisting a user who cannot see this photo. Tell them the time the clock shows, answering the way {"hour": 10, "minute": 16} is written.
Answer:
{"hour": 10, "minute": 42}
